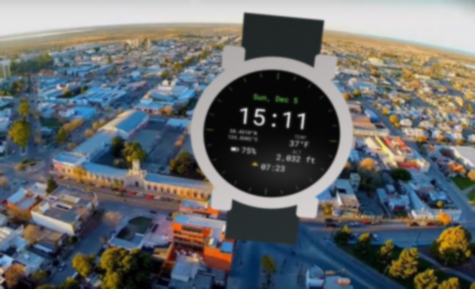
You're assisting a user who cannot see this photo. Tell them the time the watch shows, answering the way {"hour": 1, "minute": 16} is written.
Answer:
{"hour": 15, "minute": 11}
